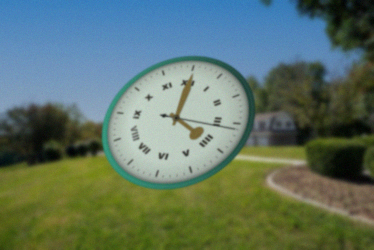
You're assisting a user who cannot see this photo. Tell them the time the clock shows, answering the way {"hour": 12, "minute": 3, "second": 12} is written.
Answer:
{"hour": 4, "minute": 0, "second": 16}
